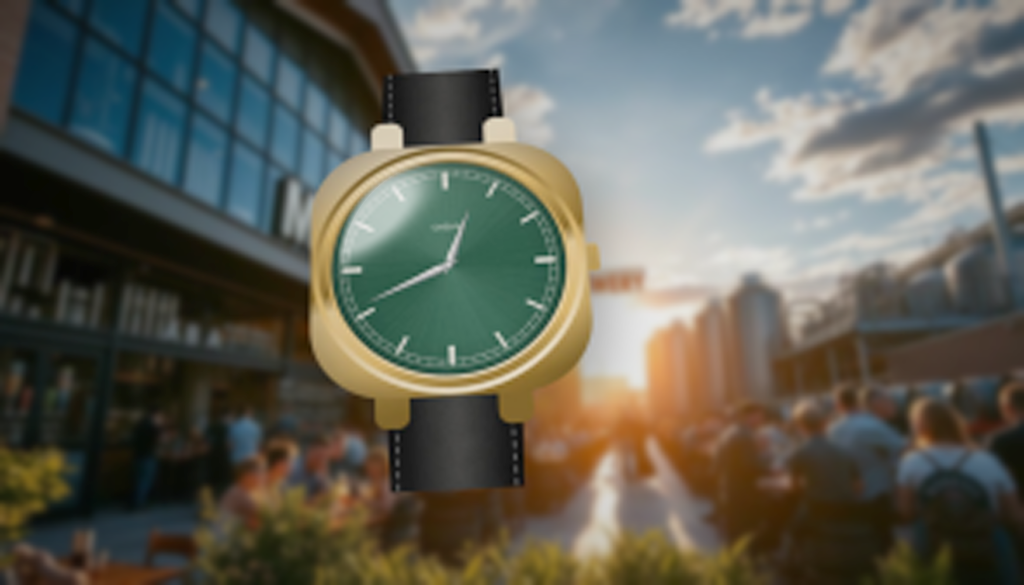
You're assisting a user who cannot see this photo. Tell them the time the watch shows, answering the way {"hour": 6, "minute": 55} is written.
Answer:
{"hour": 12, "minute": 41}
